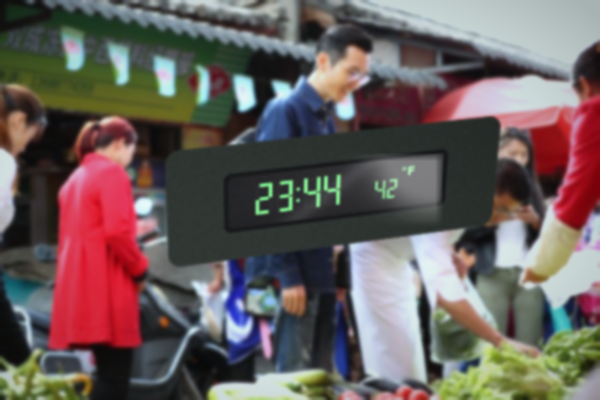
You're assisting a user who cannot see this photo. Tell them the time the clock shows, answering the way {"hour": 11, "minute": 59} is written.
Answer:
{"hour": 23, "minute": 44}
